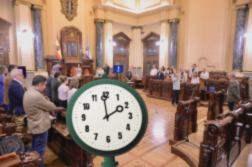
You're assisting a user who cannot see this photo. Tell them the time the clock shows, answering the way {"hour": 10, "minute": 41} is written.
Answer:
{"hour": 1, "minute": 59}
